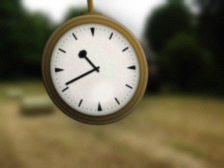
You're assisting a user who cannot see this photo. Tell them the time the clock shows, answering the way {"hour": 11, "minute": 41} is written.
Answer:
{"hour": 10, "minute": 41}
